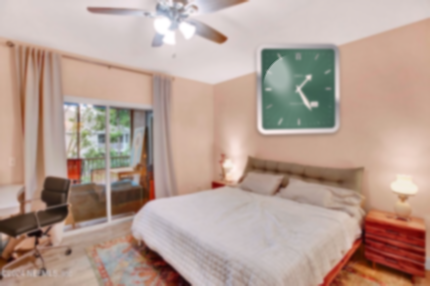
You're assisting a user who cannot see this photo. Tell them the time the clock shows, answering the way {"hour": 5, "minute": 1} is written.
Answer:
{"hour": 1, "minute": 25}
